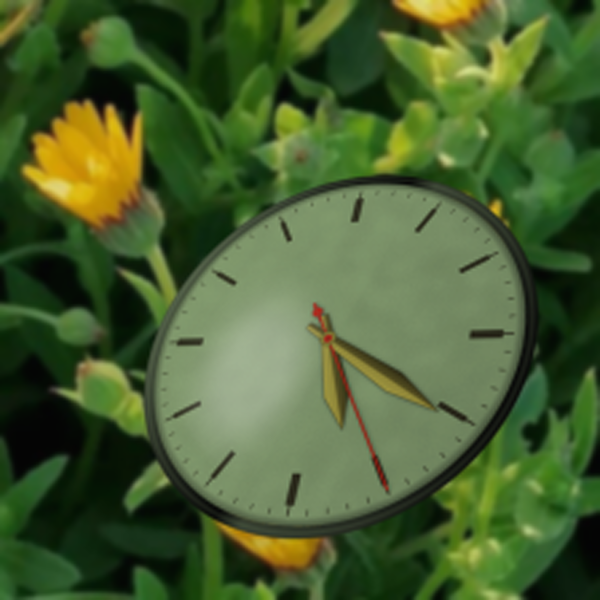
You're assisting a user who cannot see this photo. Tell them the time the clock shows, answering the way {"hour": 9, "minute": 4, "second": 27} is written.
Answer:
{"hour": 5, "minute": 20, "second": 25}
